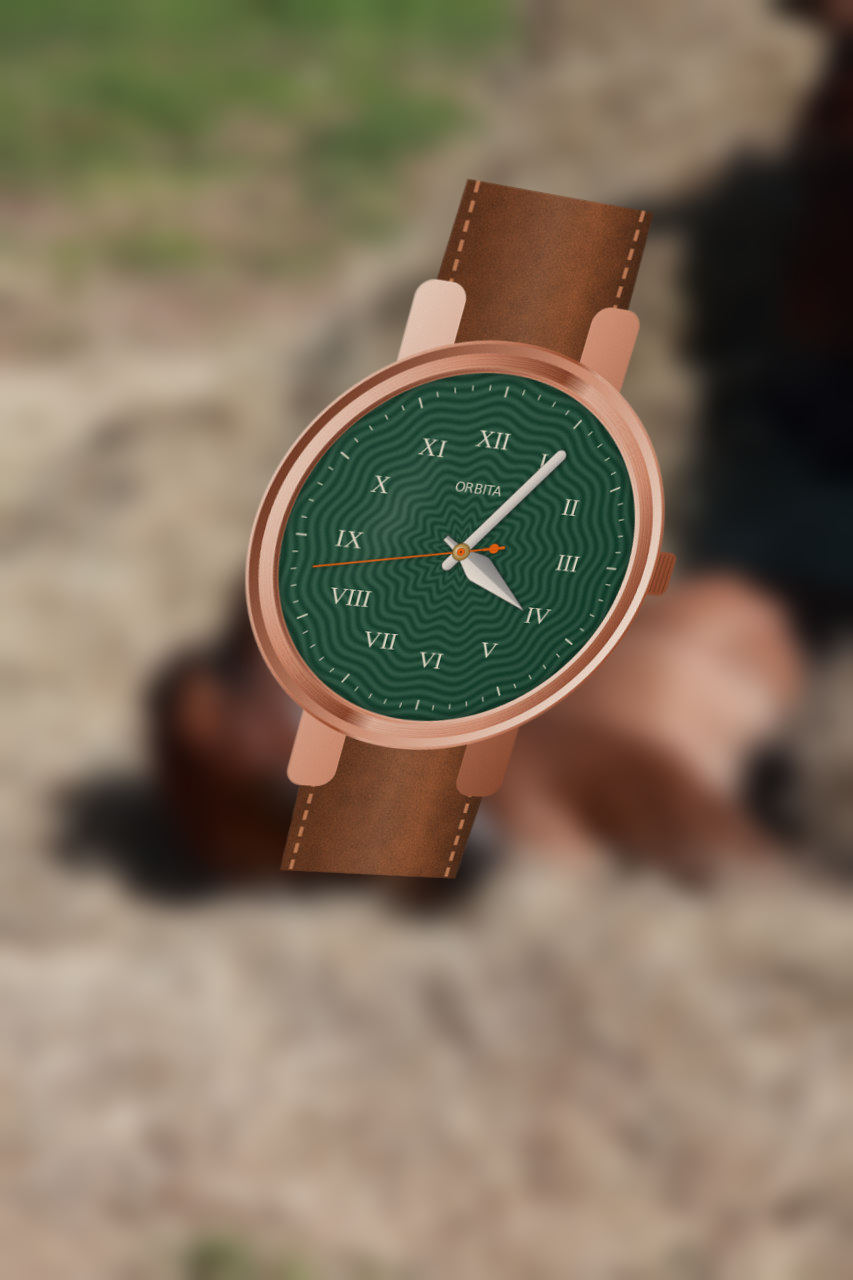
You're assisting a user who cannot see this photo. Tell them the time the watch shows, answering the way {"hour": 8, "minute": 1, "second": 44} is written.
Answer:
{"hour": 4, "minute": 5, "second": 43}
